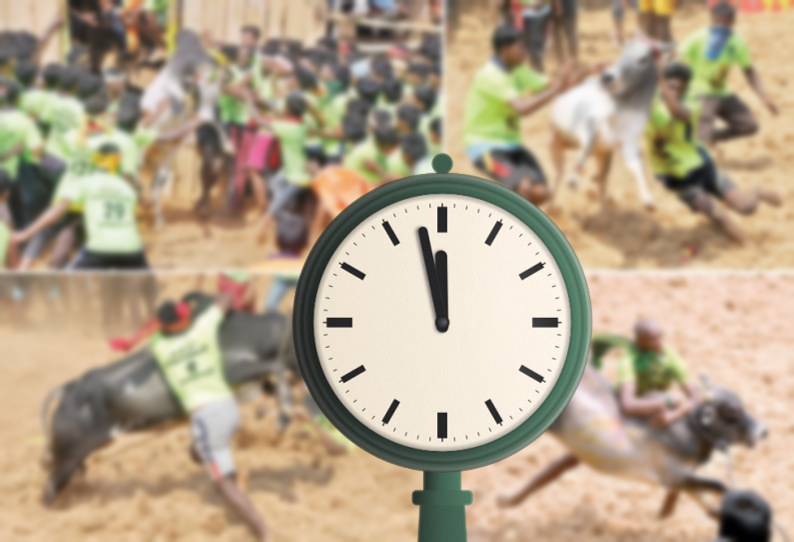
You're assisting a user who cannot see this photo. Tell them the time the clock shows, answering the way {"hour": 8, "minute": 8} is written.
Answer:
{"hour": 11, "minute": 58}
